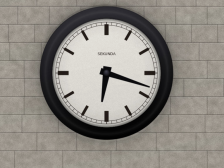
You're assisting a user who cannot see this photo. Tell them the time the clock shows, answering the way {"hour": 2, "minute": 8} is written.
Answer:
{"hour": 6, "minute": 18}
